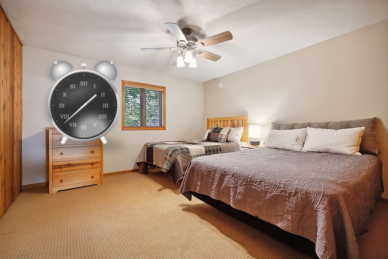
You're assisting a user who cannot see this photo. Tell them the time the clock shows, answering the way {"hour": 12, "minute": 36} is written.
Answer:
{"hour": 1, "minute": 38}
